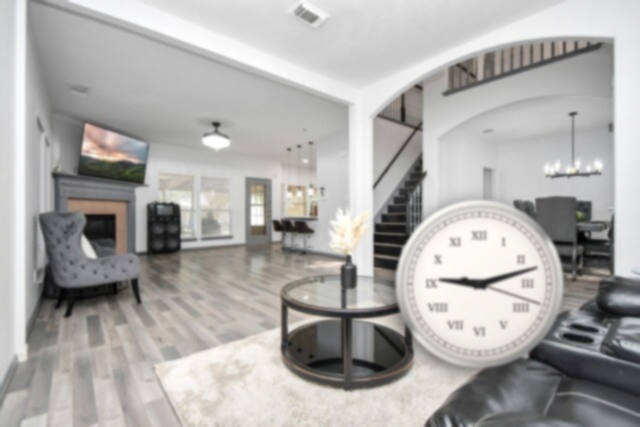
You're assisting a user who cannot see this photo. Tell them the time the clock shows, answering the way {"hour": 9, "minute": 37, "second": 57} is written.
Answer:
{"hour": 9, "minute": 12, "second": 18}
